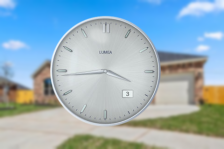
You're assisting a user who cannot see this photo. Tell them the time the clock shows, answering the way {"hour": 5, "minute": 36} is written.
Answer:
{"hour": 3, "minute": 44}
